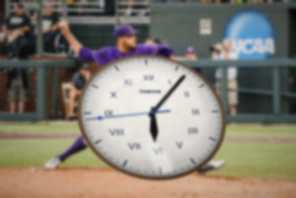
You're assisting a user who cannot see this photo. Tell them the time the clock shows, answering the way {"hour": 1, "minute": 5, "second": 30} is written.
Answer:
{"hour": 6, "minute": 6, "second": 44}
